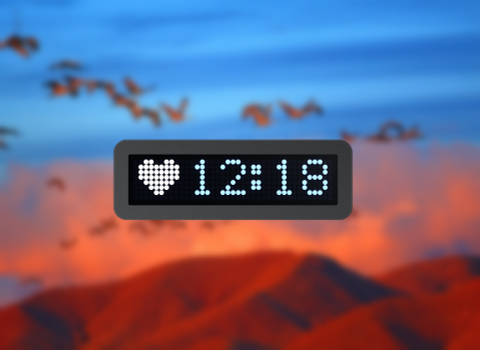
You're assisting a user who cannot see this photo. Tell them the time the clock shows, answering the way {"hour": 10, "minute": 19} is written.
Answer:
{"hour": 12, "minute": 18}
